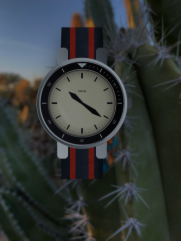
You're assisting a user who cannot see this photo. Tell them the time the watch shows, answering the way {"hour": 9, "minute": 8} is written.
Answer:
{"hour": 10, "minute": 21}
